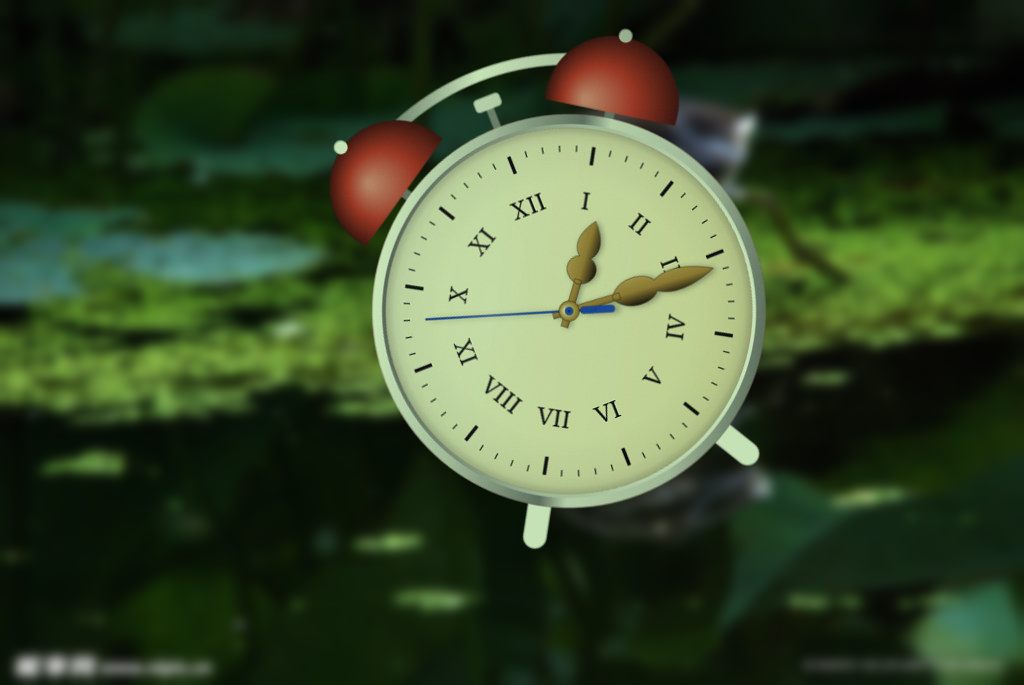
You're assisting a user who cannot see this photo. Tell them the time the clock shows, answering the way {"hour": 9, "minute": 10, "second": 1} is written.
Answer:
{"hour": 1, "minute": 15, "second": 48}
